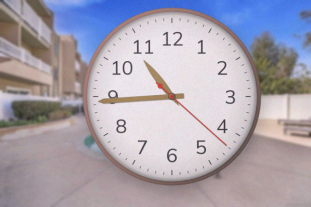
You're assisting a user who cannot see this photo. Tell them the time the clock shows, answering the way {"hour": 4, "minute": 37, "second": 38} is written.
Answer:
{"hour": 10, "minute": 44, "second": 22}
